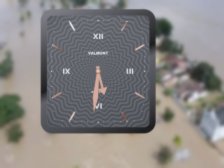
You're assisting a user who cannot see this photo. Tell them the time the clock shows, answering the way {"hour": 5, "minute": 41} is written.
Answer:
{"hour": 5, "minute": 31}
